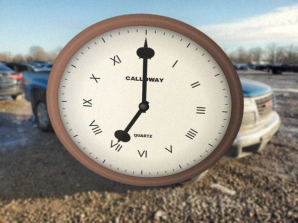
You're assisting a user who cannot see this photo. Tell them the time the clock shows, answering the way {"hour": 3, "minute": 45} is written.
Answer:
{"hour": 7, "minute": 0}
